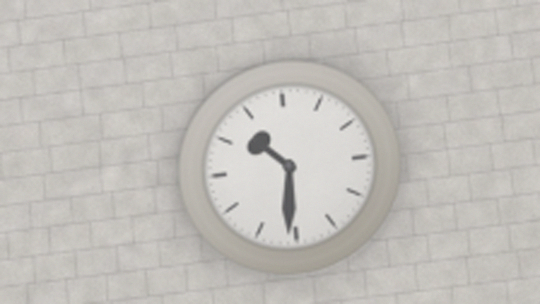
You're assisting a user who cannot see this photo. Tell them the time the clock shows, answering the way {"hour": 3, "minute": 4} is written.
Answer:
{"hour": 10, "minute": 31}
